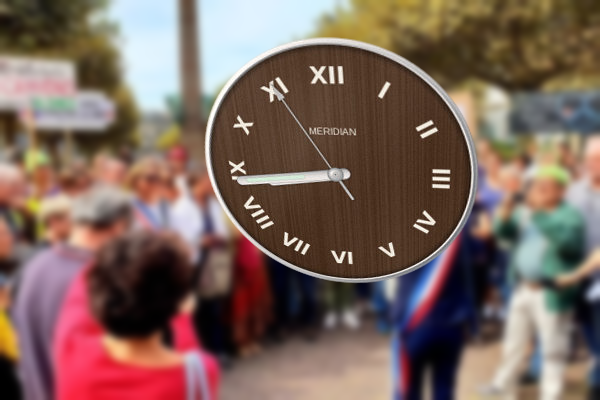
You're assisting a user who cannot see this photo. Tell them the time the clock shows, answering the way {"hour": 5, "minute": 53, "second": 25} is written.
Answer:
{"hour": 8, "minute": 43, "second": 55}
